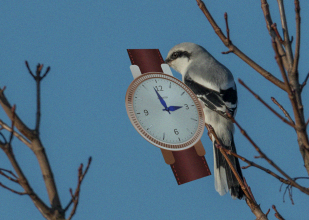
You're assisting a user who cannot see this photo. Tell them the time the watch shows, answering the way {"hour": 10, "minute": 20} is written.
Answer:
{"hour": 2, "minute": 58}
